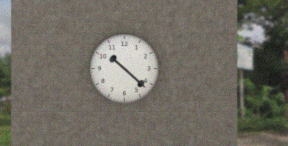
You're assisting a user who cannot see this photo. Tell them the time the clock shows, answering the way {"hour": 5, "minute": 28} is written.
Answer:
{"hour": 10, "minute": 22}
